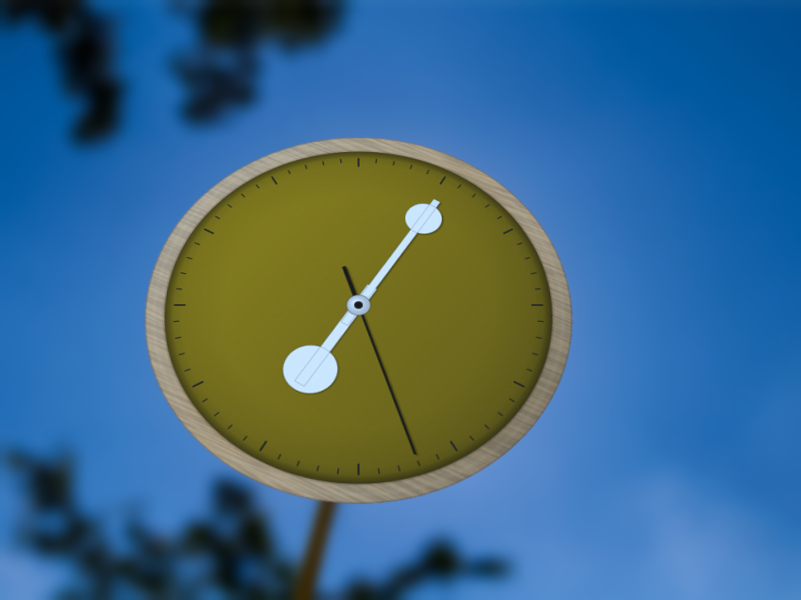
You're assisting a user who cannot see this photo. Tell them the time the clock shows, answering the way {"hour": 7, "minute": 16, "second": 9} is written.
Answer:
{"hour": 7, "minute": 5, "second": 27}
